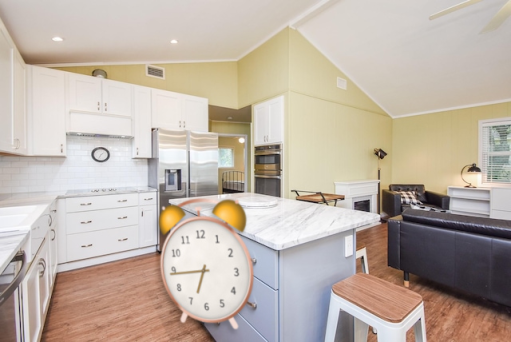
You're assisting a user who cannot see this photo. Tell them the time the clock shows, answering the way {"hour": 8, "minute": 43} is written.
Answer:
{"hour": 6, "minute": 44}
